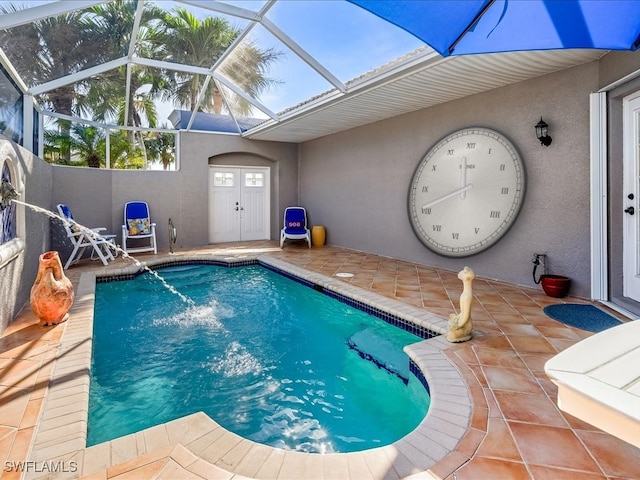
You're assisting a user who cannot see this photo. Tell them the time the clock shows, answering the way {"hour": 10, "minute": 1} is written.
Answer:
{"hour": 11, "minute": 41}
